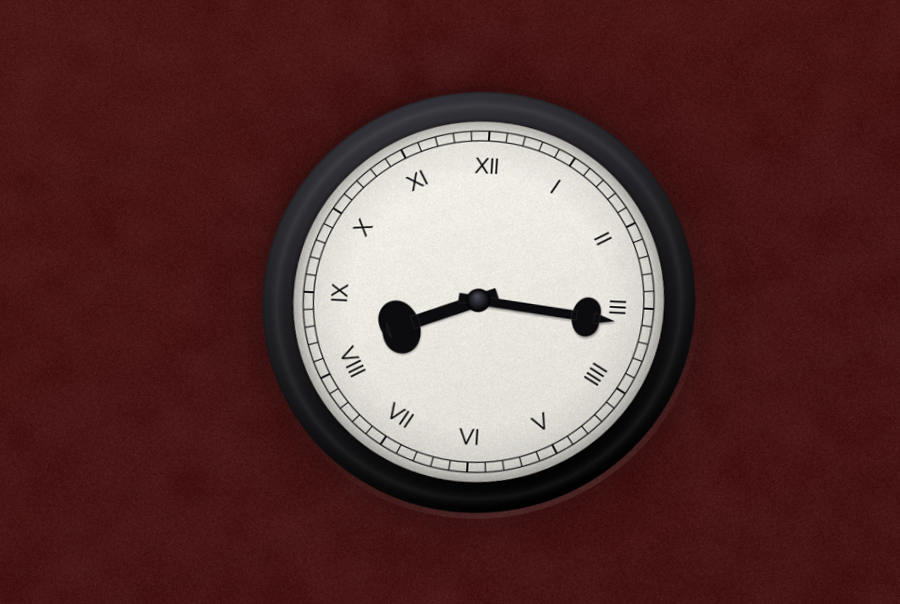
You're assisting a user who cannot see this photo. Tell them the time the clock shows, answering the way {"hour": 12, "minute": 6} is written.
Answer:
{"hour": 8, "minute": 16}
